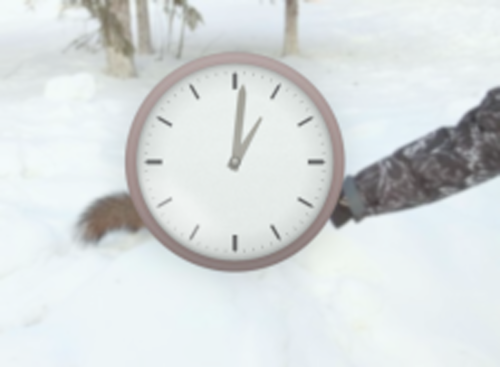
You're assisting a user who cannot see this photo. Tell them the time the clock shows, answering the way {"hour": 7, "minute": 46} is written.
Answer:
{"hour": 1, "minute": 1}
